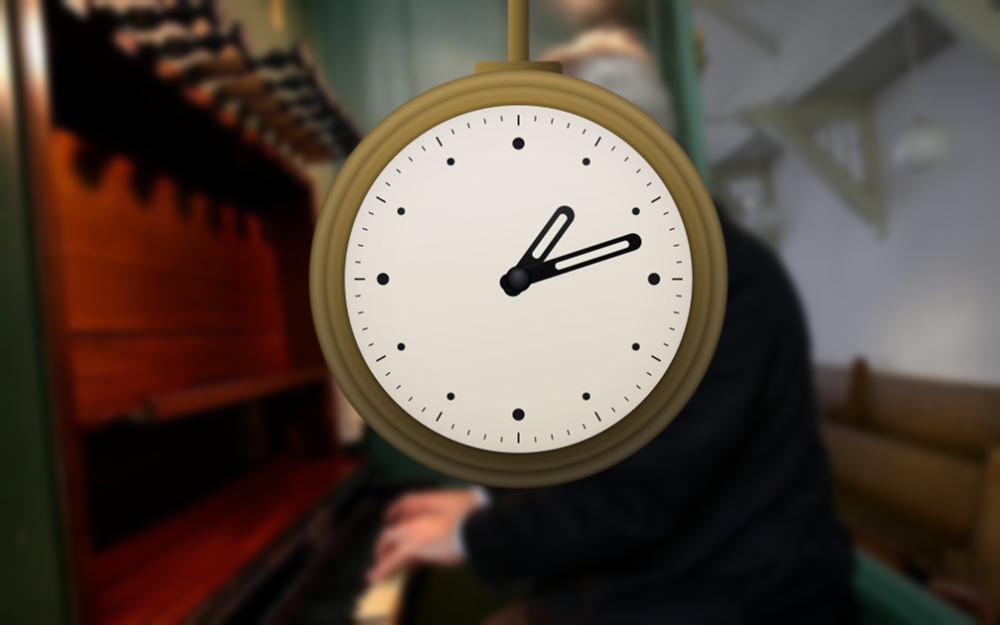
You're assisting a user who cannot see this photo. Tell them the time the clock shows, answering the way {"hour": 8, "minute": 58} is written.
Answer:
{"hour": 1, "minute": 12}
